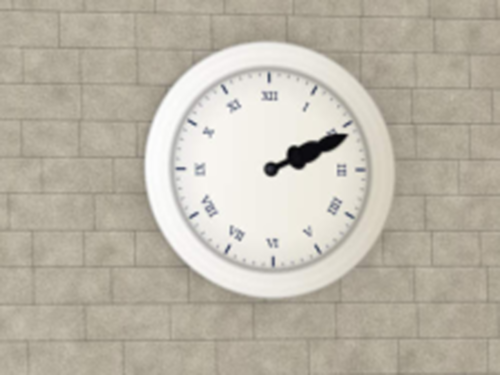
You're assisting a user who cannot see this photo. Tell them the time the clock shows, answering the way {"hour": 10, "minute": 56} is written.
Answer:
{"hour": 2, "minute": 11}
